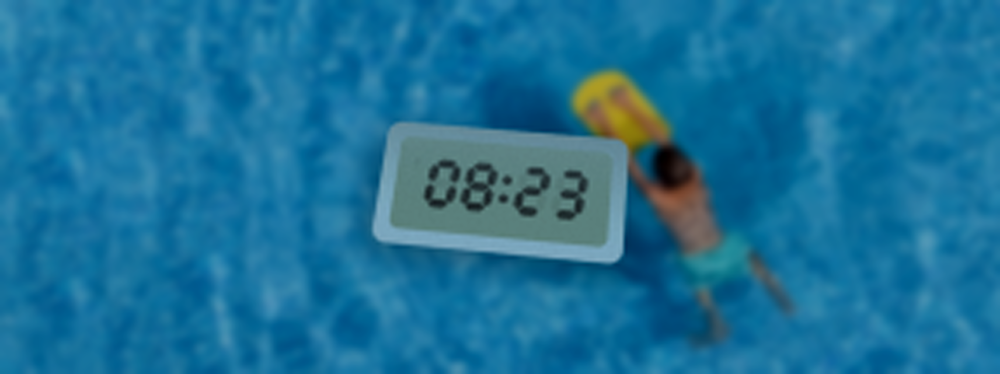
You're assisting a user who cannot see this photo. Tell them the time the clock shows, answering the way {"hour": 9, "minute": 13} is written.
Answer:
{"hour": 8, "minute": 23}
